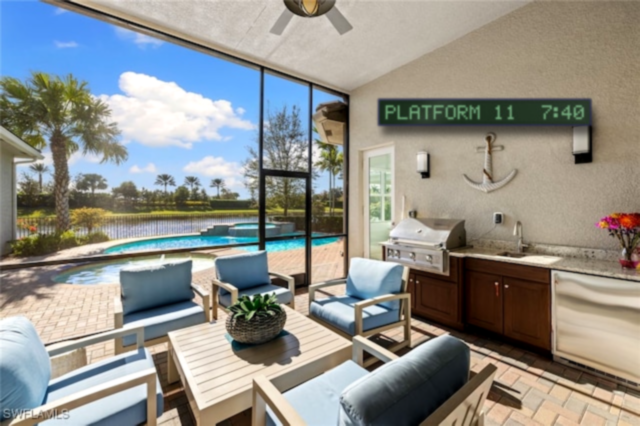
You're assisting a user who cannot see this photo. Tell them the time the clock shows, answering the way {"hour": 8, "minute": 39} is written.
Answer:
{"hour": 7, "minute": 40}
